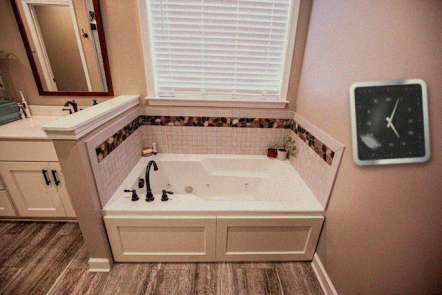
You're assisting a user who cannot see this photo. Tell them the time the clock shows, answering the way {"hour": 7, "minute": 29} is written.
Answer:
{"hour": 5, "minute": 4}
